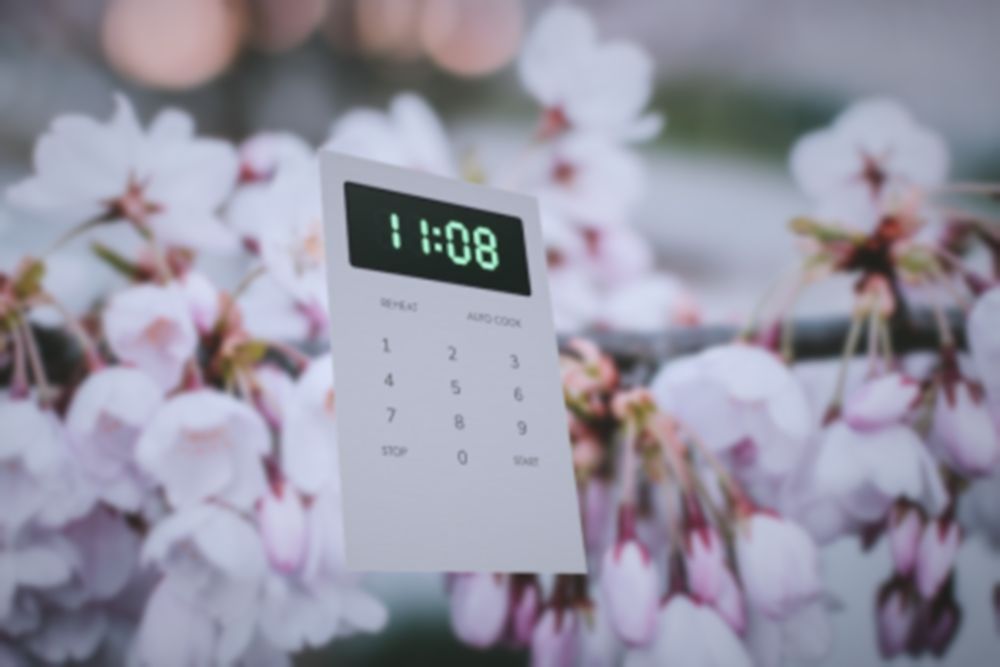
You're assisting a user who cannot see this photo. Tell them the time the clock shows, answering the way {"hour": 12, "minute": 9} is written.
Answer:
{"hour": 11, "minute": 8}
